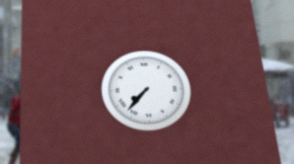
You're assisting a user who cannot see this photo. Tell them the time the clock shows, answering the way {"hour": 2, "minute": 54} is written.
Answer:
{"hour": 7, "minute": 37}
